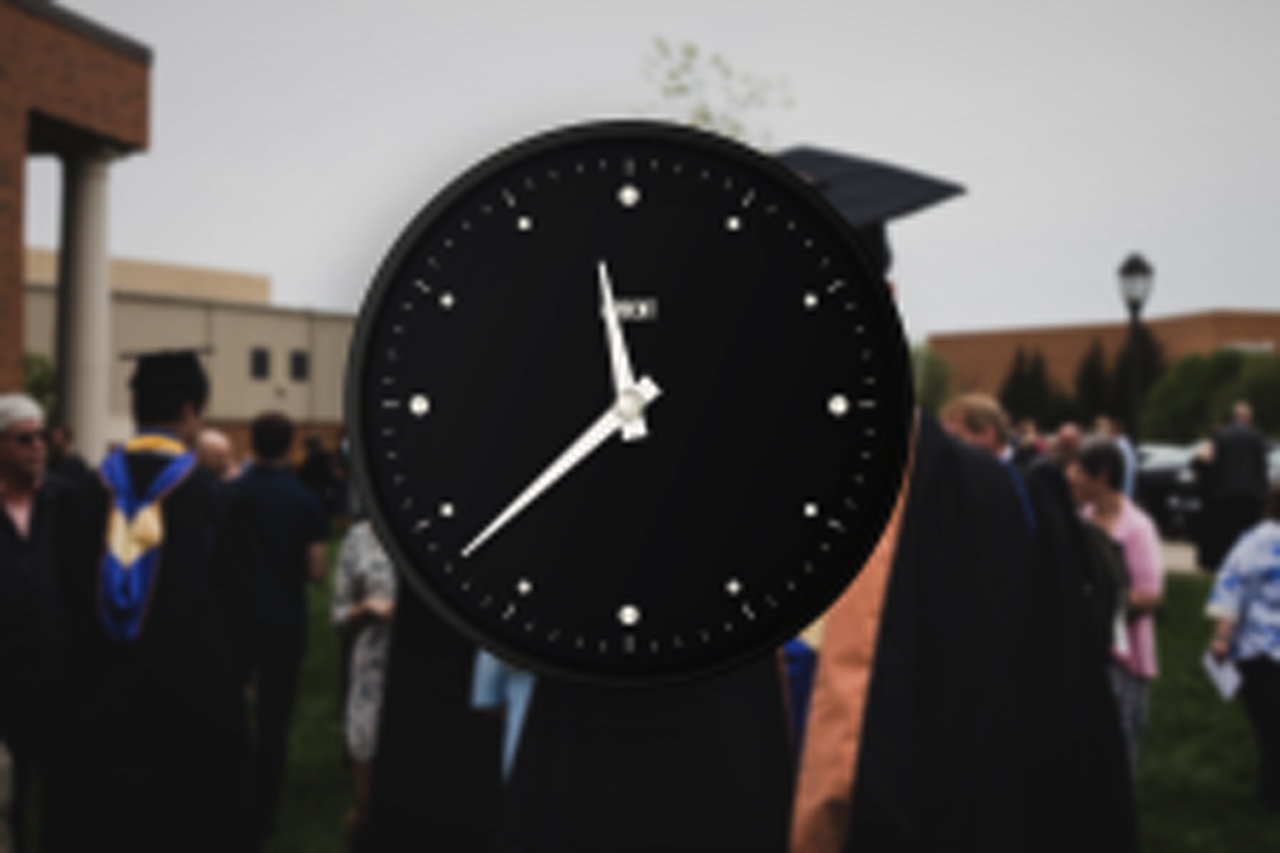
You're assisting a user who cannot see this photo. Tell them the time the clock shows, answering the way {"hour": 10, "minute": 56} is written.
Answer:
{"hour": 11, "minute": 38}
